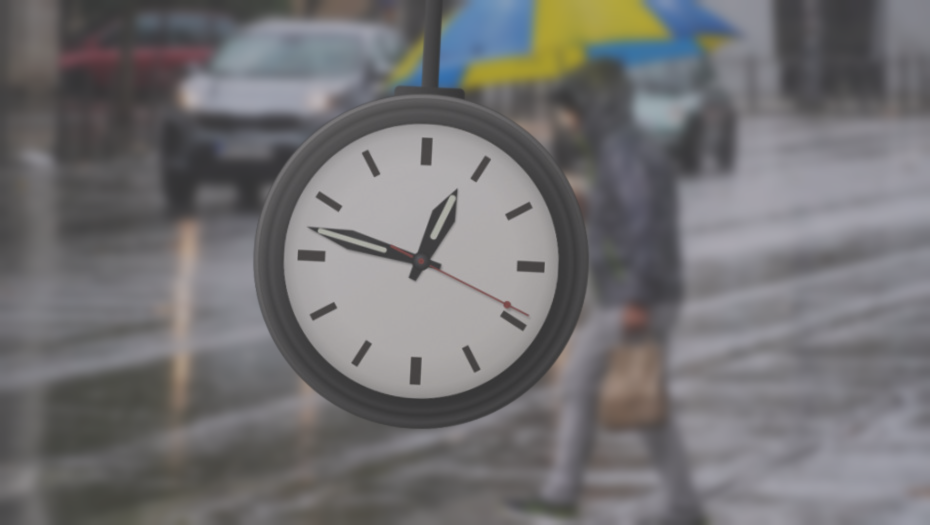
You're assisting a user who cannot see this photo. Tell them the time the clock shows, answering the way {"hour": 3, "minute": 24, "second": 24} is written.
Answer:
{"hour": 12, "minute": 47, "second": 19}
